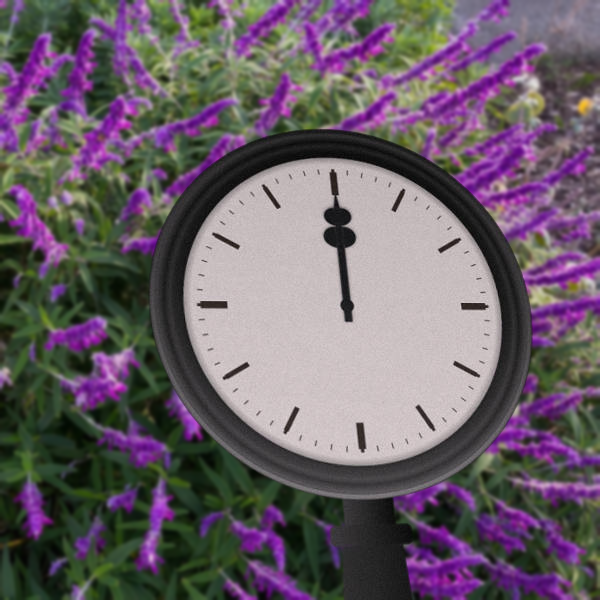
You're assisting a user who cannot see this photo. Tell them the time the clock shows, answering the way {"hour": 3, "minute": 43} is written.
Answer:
{"hour": 12, "minute": 0}
